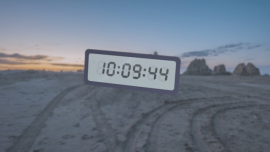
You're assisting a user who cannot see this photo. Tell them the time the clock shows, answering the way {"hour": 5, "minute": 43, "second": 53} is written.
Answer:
{"hour": 10, "minute": 9, "second": 44}
